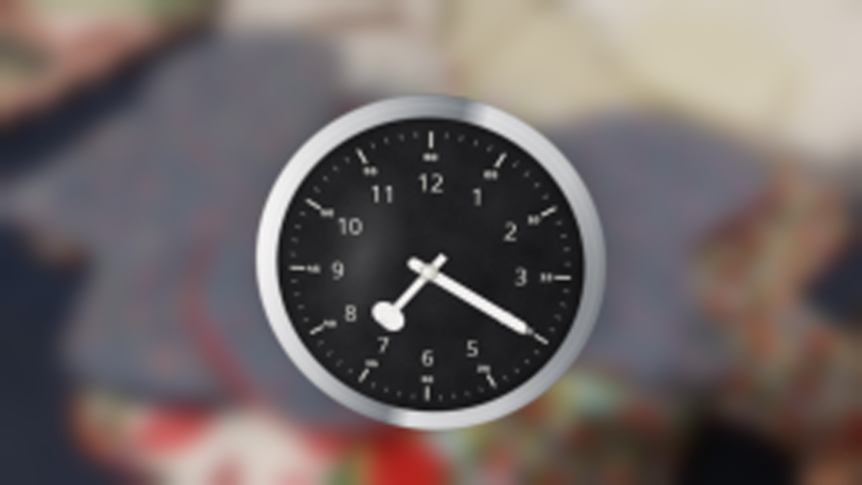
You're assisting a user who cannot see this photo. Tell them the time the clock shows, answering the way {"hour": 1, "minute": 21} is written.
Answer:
{"hour": 7, "minute": 20}
